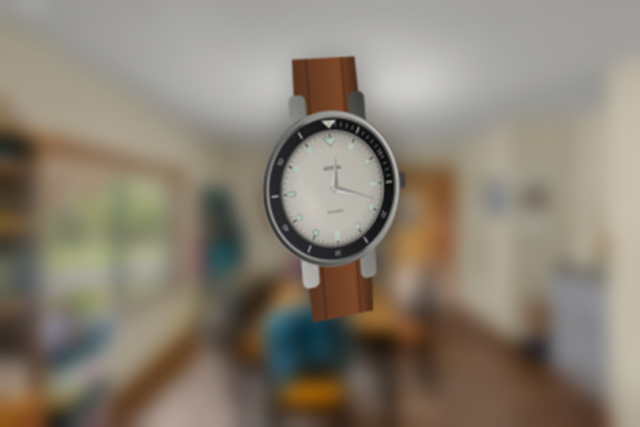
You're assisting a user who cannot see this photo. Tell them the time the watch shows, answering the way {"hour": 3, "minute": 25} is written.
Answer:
{"hour": 12, "minute": 18}
